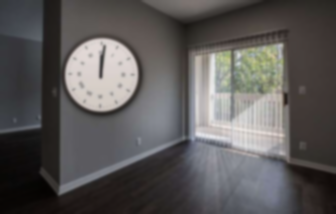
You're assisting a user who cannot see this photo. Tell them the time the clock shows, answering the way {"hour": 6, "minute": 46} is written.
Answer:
{"hour": 12, "minute": 1}
